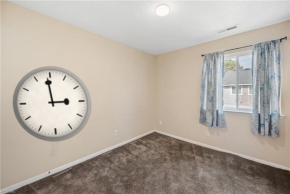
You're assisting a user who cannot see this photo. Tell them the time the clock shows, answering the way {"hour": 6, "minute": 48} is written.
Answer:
{"hour": 2, "minute": 59}
